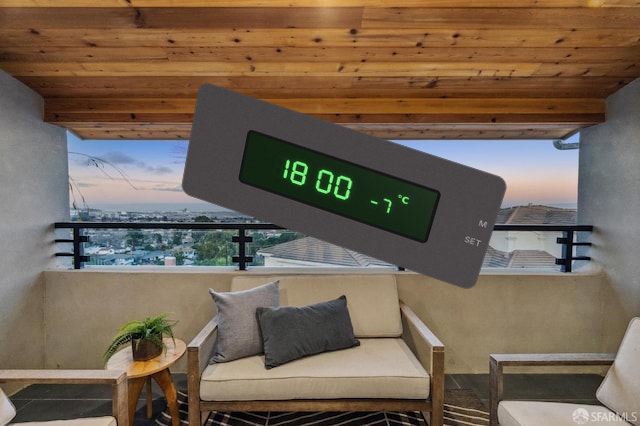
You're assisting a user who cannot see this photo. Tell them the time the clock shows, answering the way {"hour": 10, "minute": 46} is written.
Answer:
{"hour": 18, "minute": 0}
